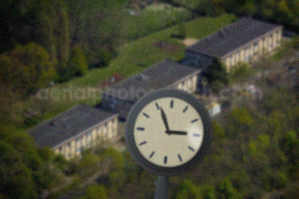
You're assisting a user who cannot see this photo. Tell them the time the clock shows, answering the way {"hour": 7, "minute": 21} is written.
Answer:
{"hour": 2, "minute": 56}
